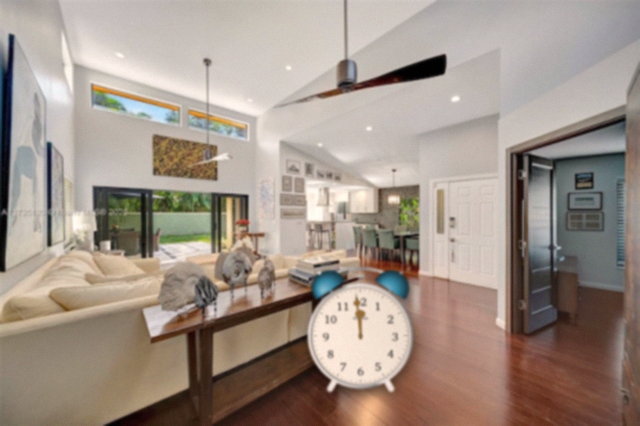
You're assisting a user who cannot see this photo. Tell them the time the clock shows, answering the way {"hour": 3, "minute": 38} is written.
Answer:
{"hour": 11, "minute": 59}
